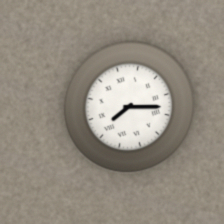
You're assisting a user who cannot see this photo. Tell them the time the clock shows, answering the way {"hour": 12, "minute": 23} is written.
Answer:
{"hour": 8, "minute": 18}
